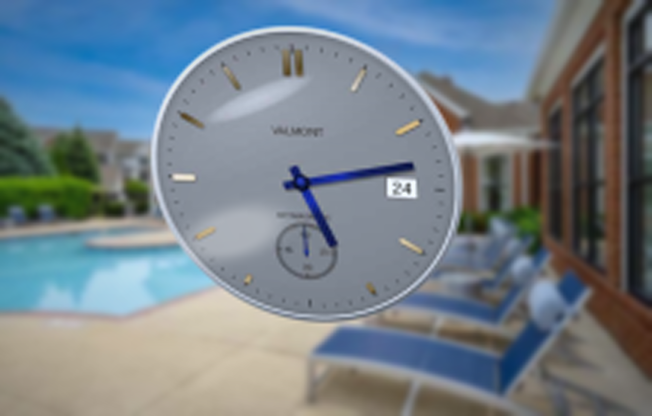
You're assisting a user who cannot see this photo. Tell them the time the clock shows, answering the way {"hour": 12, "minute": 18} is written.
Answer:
{"hour": 5, "minute": 13}
